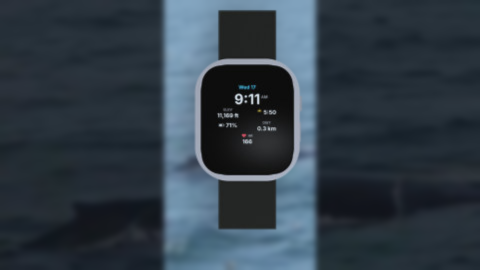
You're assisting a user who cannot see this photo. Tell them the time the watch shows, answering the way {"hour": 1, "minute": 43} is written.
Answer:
{"hour": 9, "minute": 11}
